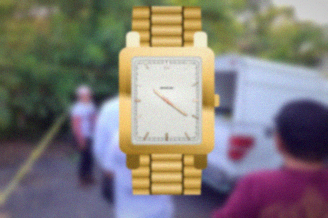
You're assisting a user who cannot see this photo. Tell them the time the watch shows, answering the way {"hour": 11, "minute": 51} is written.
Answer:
{"hour": 10, "minute": 21}
